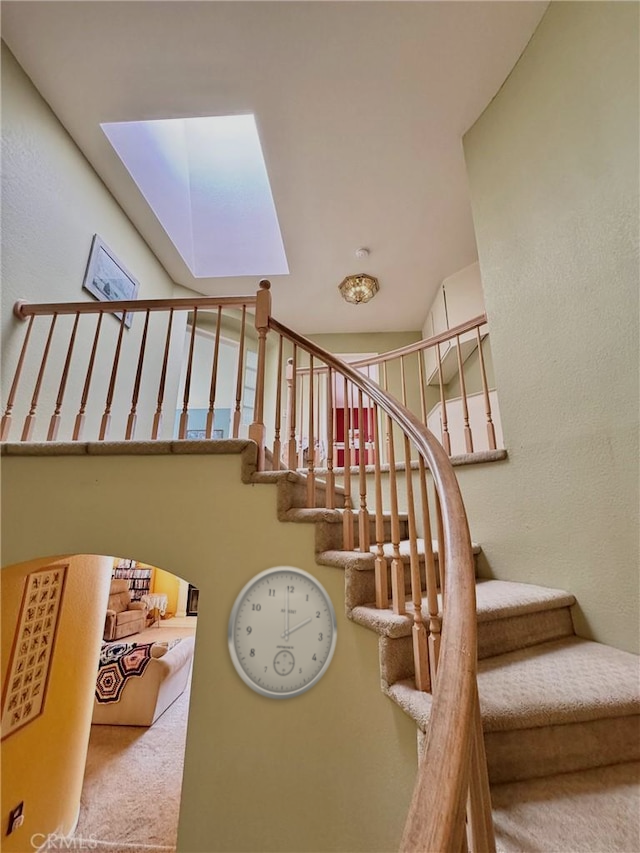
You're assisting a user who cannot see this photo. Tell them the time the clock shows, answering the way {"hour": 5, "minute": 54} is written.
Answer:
{"hour": 1, "minute": 59}
